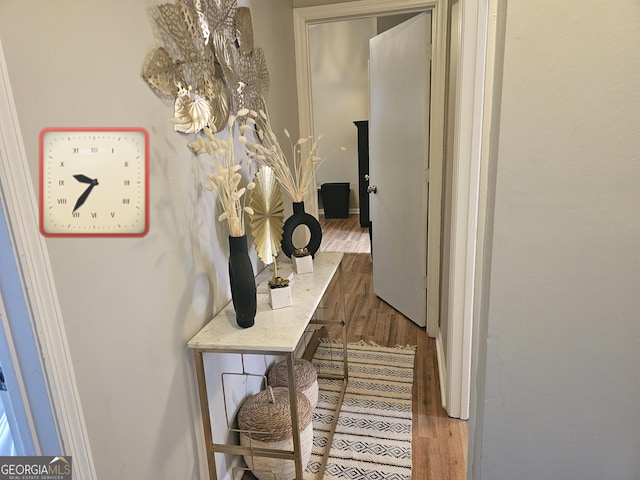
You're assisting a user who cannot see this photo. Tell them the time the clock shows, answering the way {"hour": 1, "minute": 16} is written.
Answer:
{"hour": 9, "minute": 36}
